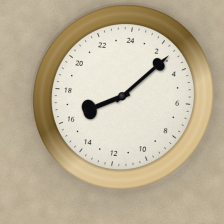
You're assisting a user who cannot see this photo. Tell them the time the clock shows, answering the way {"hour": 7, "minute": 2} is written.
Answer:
{"hour": 16, "minute": 7}
